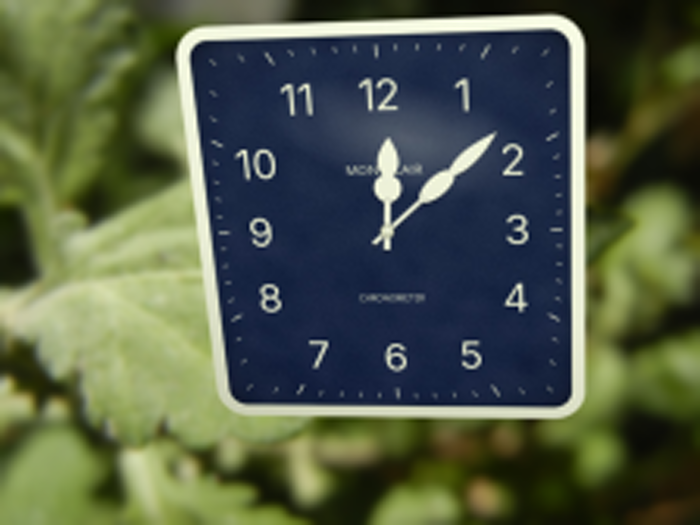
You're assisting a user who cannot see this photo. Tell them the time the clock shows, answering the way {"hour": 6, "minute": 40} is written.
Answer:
{"hour": 12, "minute": 8}
